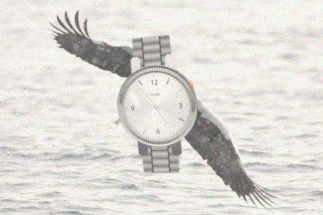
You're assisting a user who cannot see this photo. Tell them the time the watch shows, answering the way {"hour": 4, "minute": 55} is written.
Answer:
{"hour": 4, "minute": 53}
